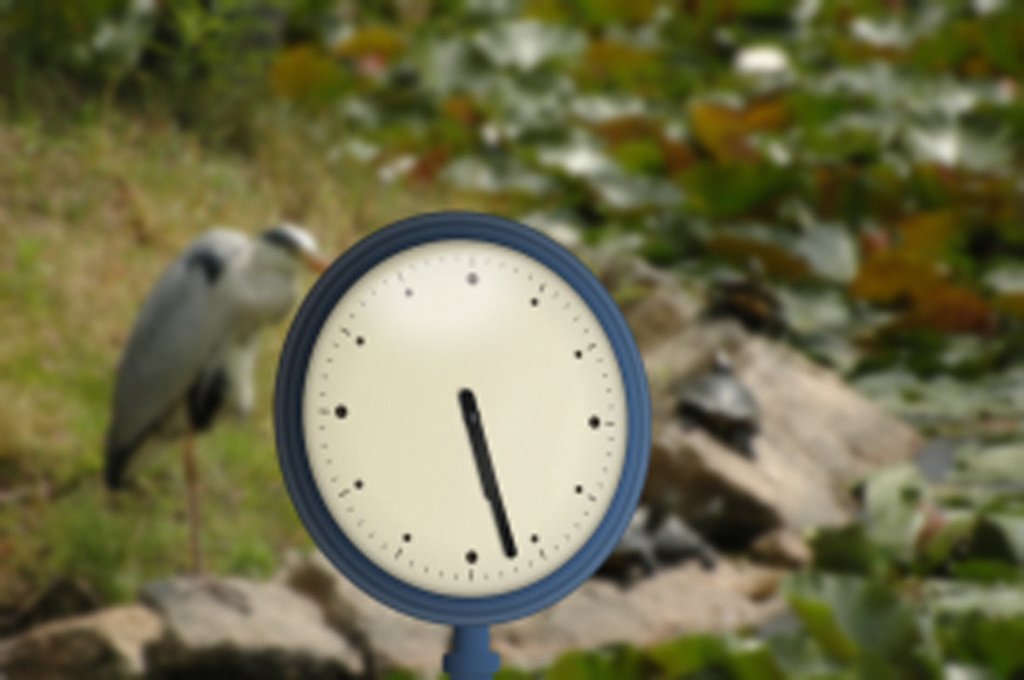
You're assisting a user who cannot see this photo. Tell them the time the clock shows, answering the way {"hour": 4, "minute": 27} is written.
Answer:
{"hour": 5, "minute": 27}
